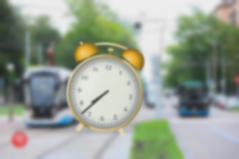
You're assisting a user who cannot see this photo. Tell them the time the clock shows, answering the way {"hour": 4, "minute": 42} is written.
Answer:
{"hour": 7, "minute": 37}
